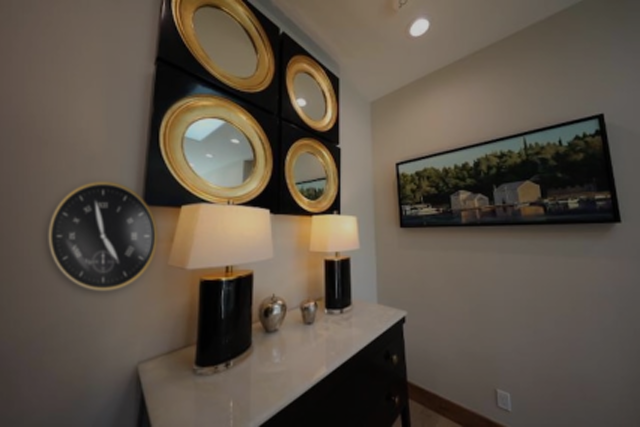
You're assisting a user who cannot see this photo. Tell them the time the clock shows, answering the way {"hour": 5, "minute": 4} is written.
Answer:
{"hour": 4, "minute": 58}
